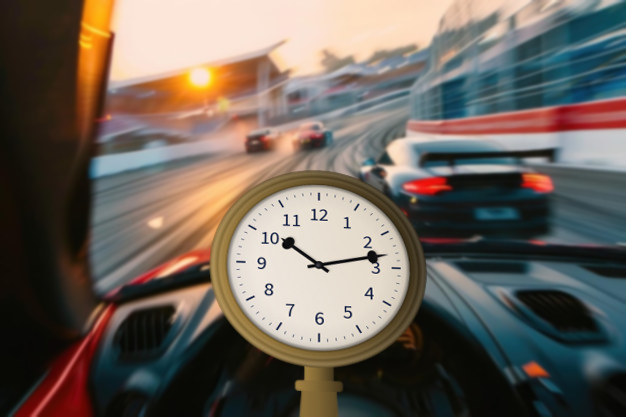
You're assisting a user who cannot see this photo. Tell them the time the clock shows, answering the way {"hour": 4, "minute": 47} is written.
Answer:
{"hour": 10, "minute": 13}
